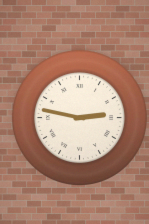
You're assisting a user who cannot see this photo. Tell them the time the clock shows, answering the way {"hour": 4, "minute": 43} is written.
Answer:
{"hour": 2, "minute": 47}
